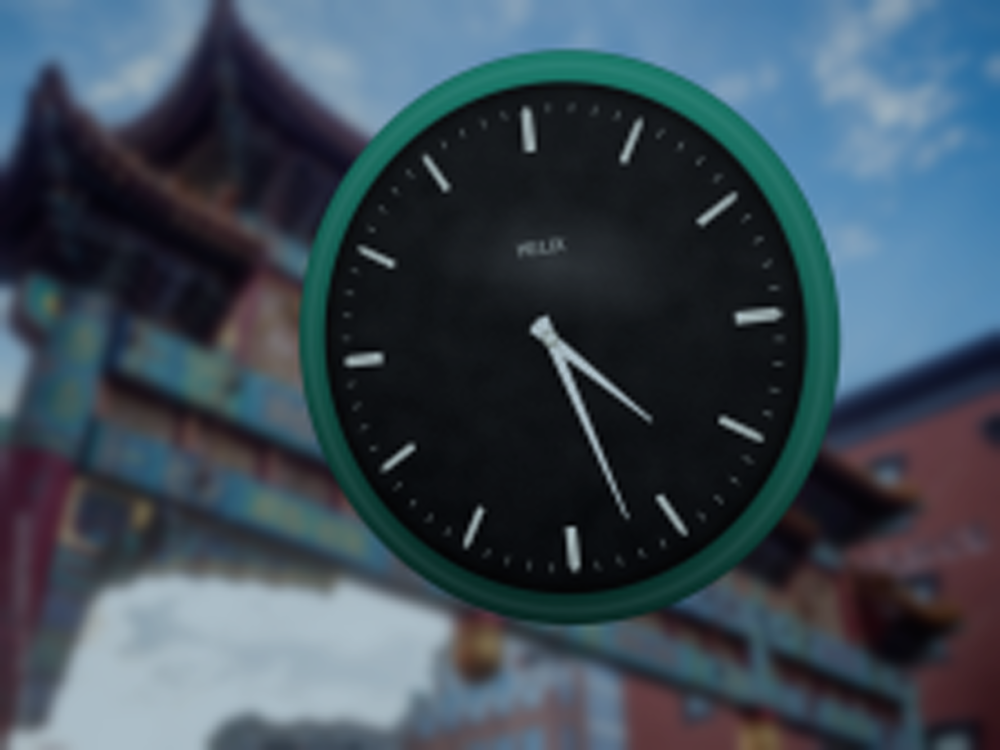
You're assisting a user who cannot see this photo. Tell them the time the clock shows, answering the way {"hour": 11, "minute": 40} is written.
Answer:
{"hour": 4, "minute": 27}
